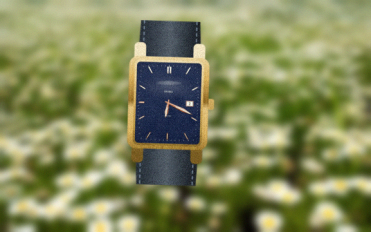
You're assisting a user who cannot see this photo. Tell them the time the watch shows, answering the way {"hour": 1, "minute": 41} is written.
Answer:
{"hour": 6, "minute": 19}
